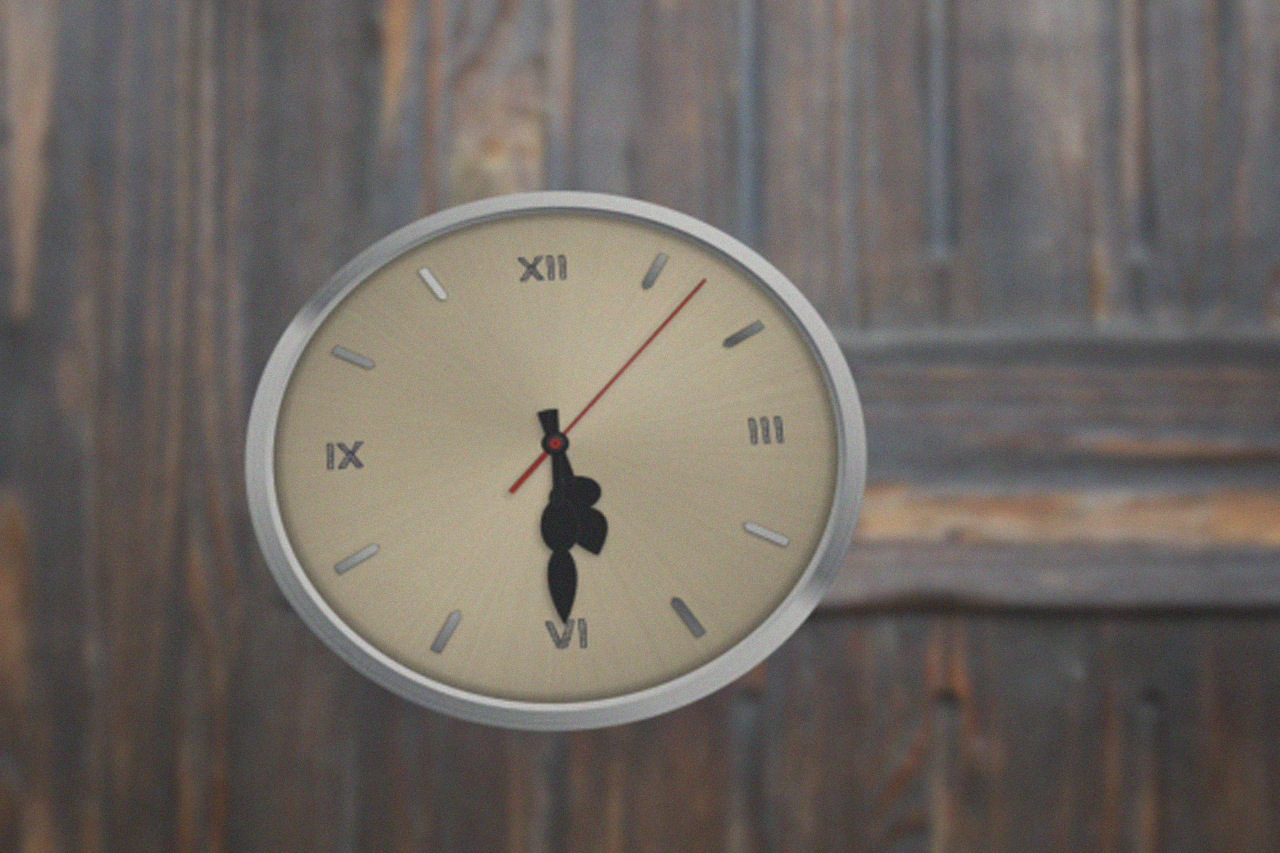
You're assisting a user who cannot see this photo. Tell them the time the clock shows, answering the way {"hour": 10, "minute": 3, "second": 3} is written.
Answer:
{"hour": 5, "minute": 30, "second": 7}
